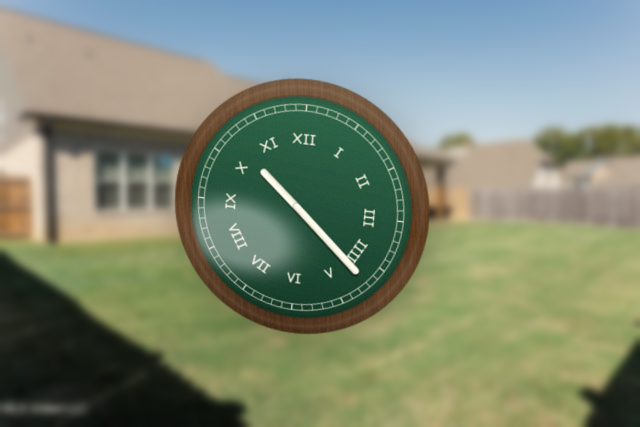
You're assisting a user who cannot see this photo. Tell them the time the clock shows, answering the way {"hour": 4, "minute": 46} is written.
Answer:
{"hour": 10, "minute": 22}
